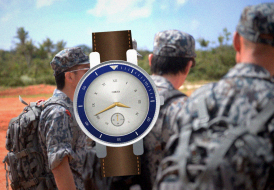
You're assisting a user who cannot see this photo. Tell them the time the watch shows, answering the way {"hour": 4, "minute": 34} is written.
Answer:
{"hour": 3, "minute": 41}
